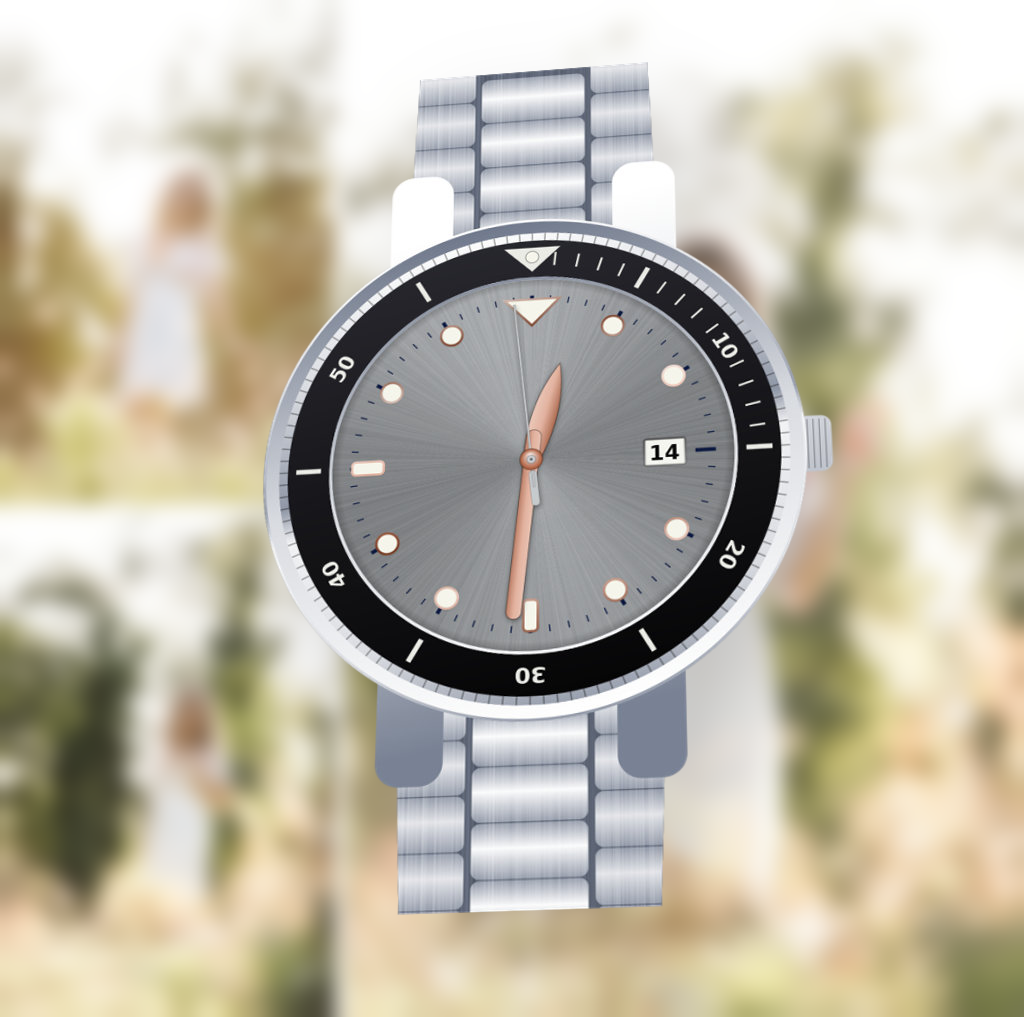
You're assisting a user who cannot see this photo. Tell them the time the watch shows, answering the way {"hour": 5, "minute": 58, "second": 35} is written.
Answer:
{"hour": 12, "minute": 30, "second": 59}
